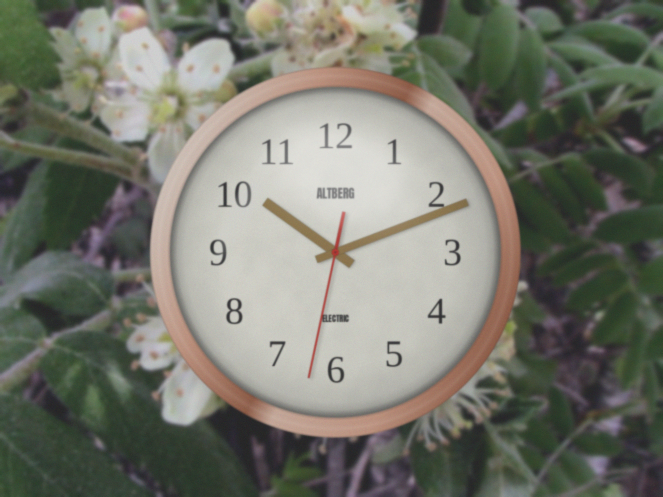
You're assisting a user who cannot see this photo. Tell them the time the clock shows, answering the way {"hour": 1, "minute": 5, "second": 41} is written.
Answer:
{"hour": 10, "minute": 11, "second": 32}
